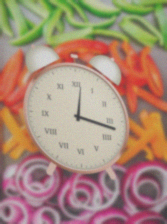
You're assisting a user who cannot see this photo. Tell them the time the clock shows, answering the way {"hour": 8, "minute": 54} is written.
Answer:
{"hour": 12, "minute": 17}
